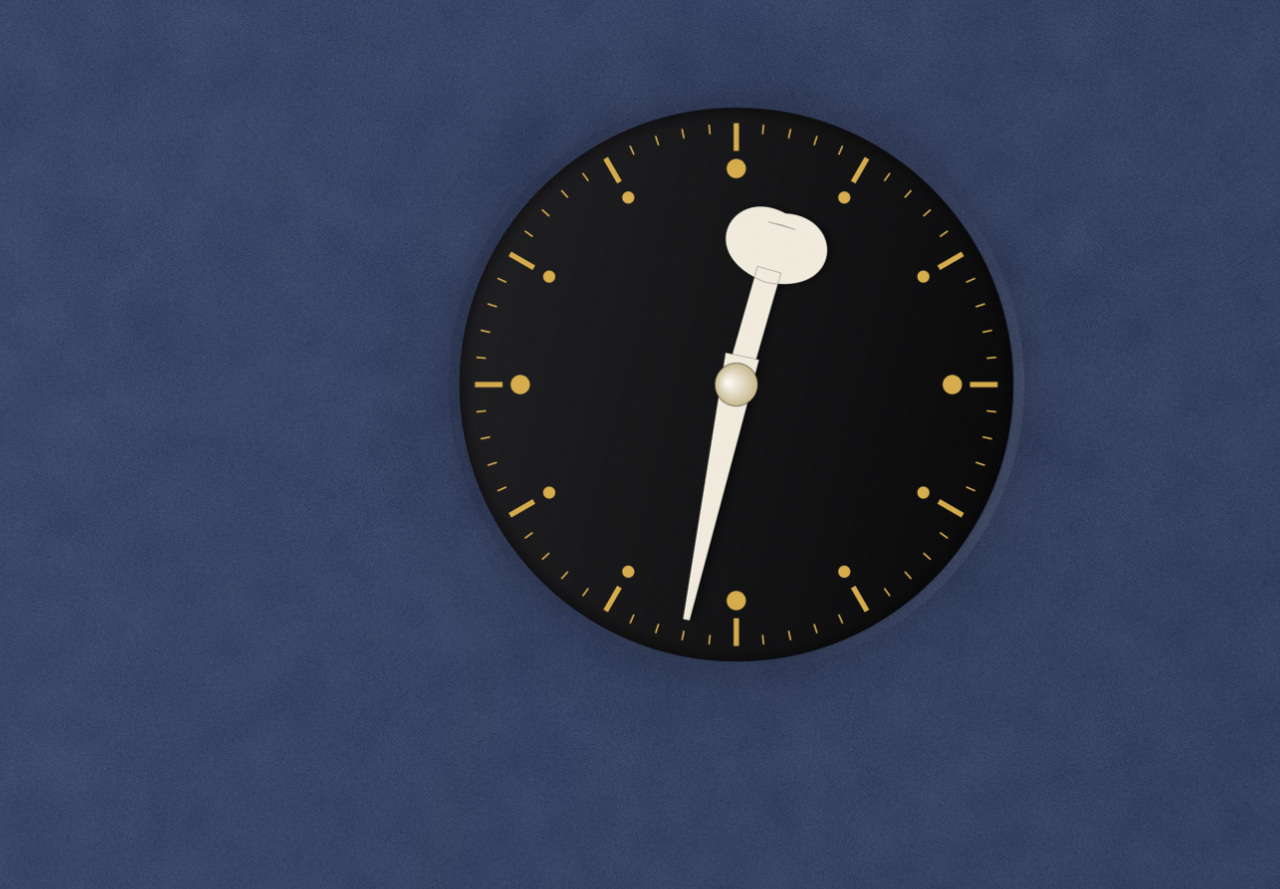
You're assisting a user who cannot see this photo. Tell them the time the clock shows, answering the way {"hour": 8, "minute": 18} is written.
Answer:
{"hour": 12, "minute": 32}
